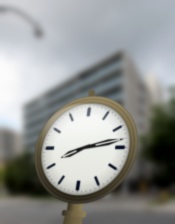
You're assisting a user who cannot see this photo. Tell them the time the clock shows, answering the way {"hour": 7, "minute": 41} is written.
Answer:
{"hour": 8, "minute": 13}
